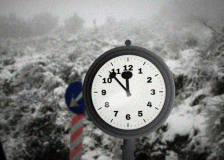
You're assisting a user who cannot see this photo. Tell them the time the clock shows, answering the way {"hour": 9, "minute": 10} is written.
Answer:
{"hour": 11, "minute": 53}
